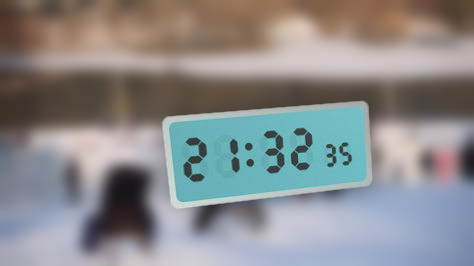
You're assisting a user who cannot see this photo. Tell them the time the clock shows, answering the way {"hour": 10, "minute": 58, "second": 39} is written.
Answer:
{"hour": 21, "minute": 32, "second": 35}
